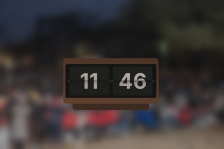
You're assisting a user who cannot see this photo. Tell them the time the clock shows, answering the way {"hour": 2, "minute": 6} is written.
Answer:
{"hour": 11, "minute": 46}
